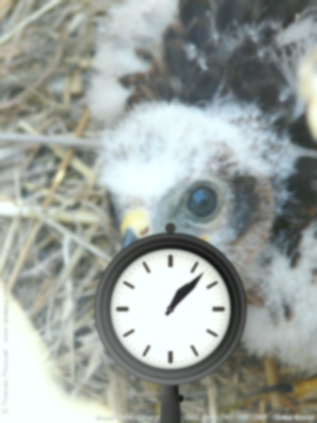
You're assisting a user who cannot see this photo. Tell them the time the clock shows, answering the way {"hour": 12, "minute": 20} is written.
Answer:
{"hour": 1, "minute": 7}
